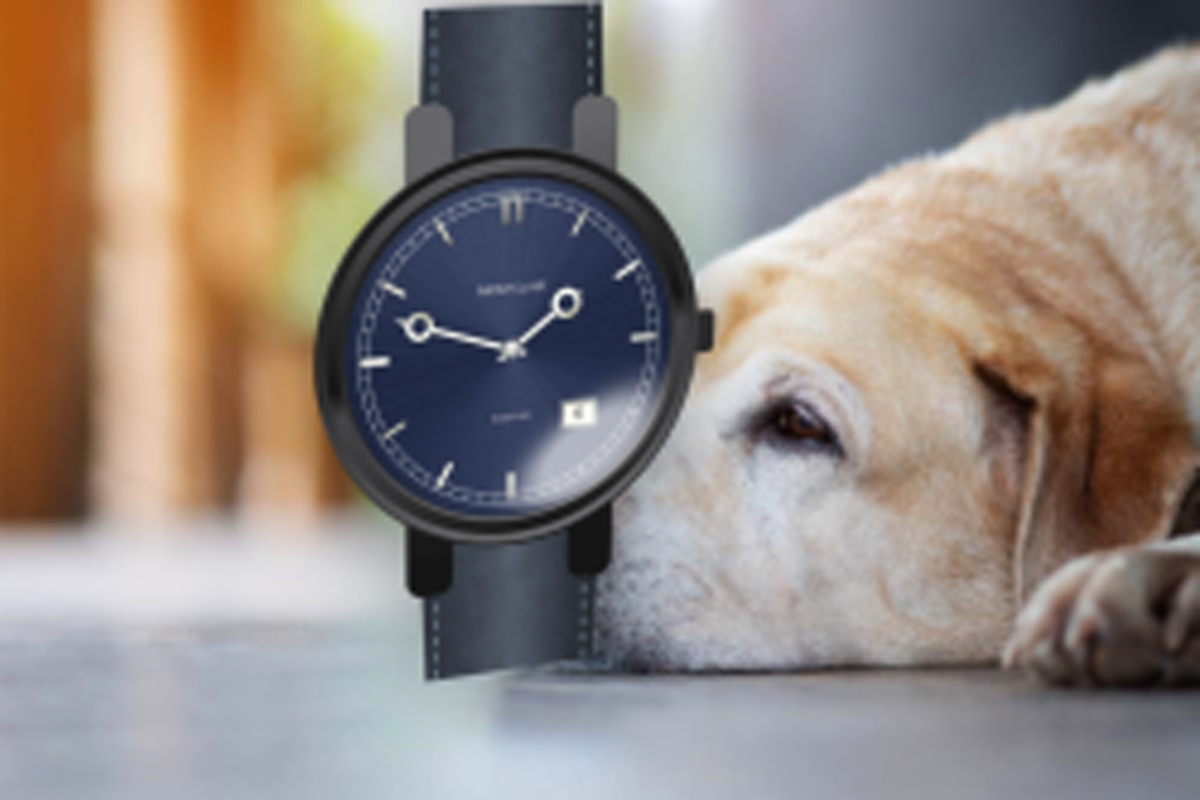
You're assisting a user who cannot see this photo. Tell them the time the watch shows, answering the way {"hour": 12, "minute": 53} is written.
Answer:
{"hour": 1, "minute": 48}
